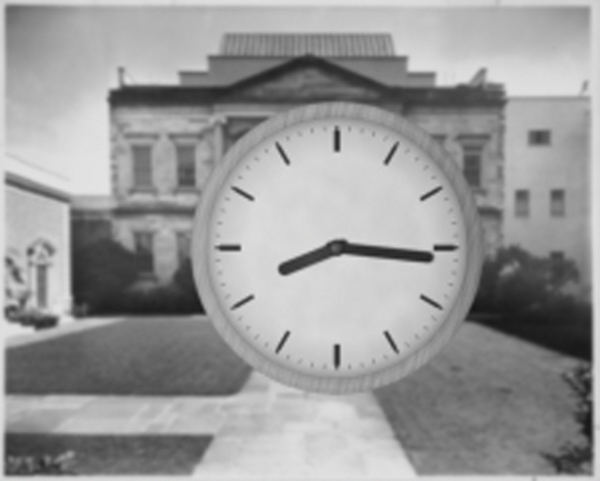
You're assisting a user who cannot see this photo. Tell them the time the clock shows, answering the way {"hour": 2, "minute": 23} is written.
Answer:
{"hour": 8, "minute": 16}
